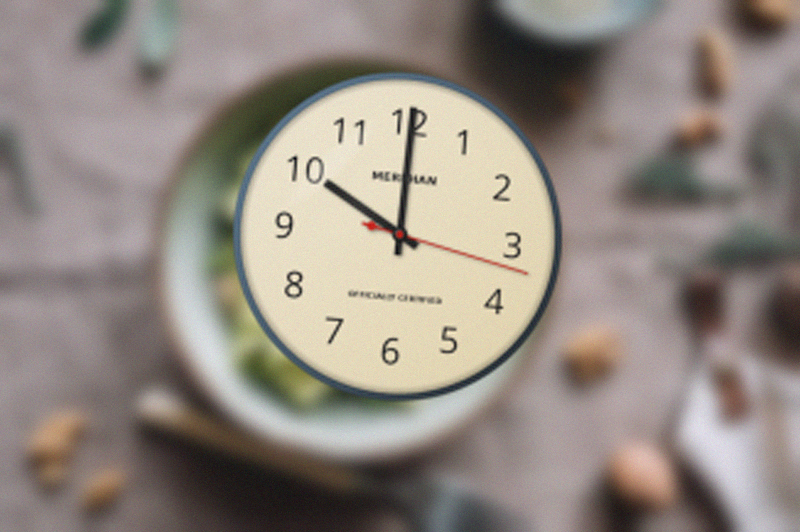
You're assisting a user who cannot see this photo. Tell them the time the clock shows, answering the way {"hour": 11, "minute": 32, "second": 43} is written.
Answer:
{"hour": 10, "minute": 0, "second": 17}
